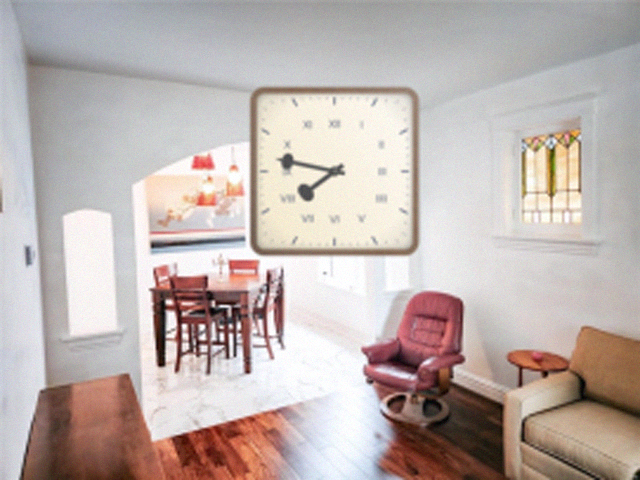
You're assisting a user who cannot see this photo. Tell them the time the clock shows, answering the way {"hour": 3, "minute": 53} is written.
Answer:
{"hour": 7, "minute": 47}
